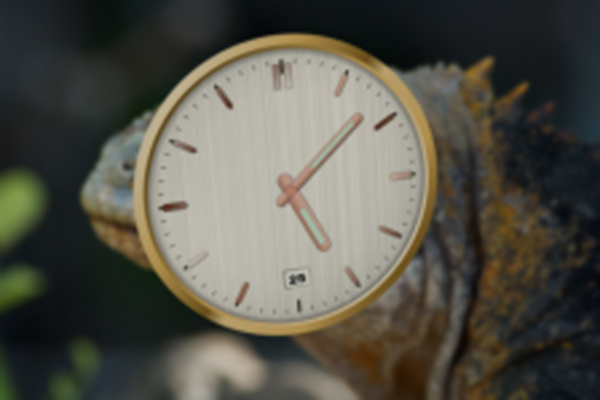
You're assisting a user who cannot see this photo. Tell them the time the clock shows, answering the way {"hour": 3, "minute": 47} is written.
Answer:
{"hour": 5, "minute": 8}
